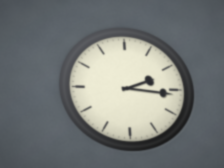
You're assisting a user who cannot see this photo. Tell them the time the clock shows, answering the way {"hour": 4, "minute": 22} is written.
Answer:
{"hour": 2, "minute": 16}
